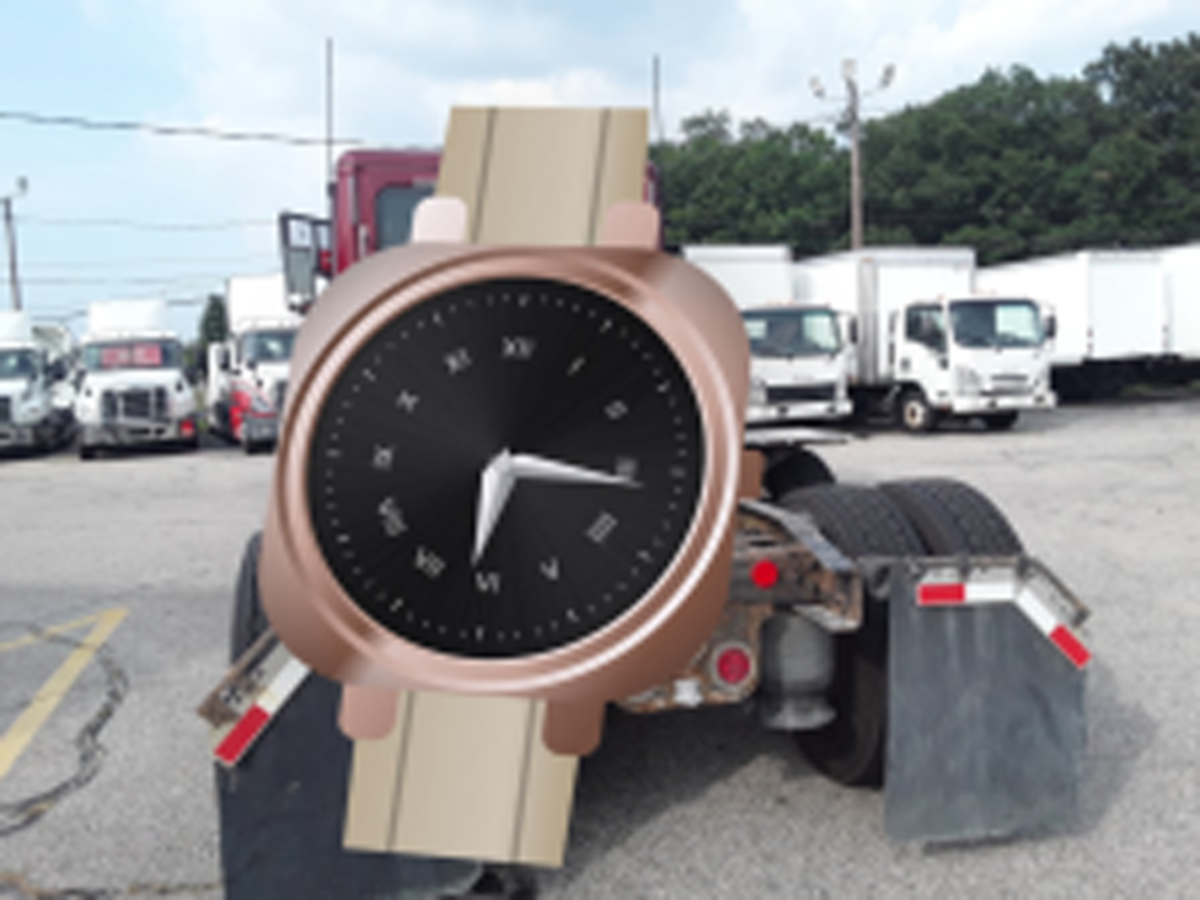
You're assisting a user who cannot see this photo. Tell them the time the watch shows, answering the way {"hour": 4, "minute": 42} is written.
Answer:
{"hour": 6, "minute": 16}
